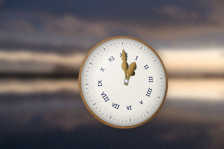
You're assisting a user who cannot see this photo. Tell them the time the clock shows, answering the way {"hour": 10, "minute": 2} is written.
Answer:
{"hour": 1, "minute": 0}
